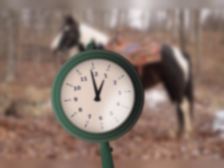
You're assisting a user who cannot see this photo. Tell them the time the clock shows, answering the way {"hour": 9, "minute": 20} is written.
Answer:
{"hour": 12, "minute": 59}
